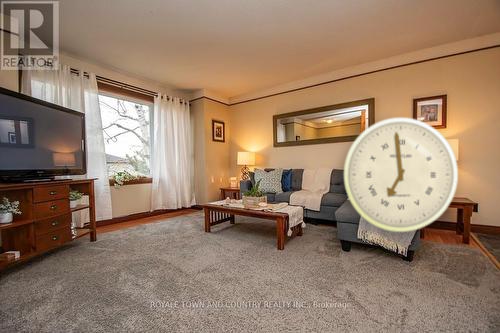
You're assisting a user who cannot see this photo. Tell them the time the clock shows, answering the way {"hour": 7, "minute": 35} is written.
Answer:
{"hour": 6, "minute": 59}
